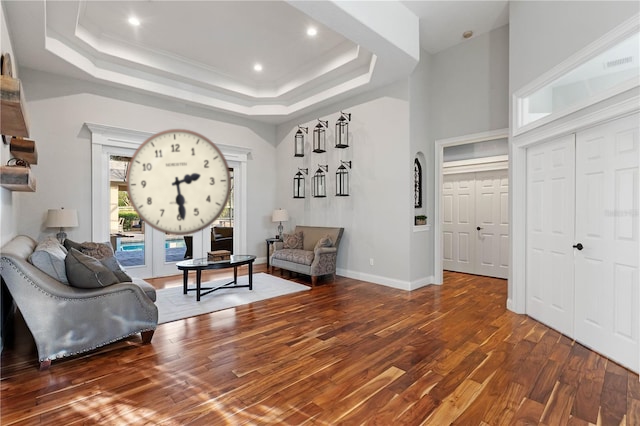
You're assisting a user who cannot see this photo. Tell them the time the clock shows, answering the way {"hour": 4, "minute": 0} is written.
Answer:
{"hour": 2, "minute": 29}
